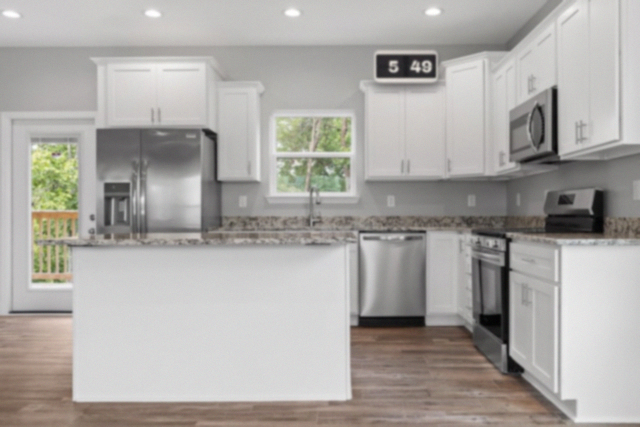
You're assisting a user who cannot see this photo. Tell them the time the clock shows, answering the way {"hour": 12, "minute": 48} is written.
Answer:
{"hour": 5, "minute": 49}
